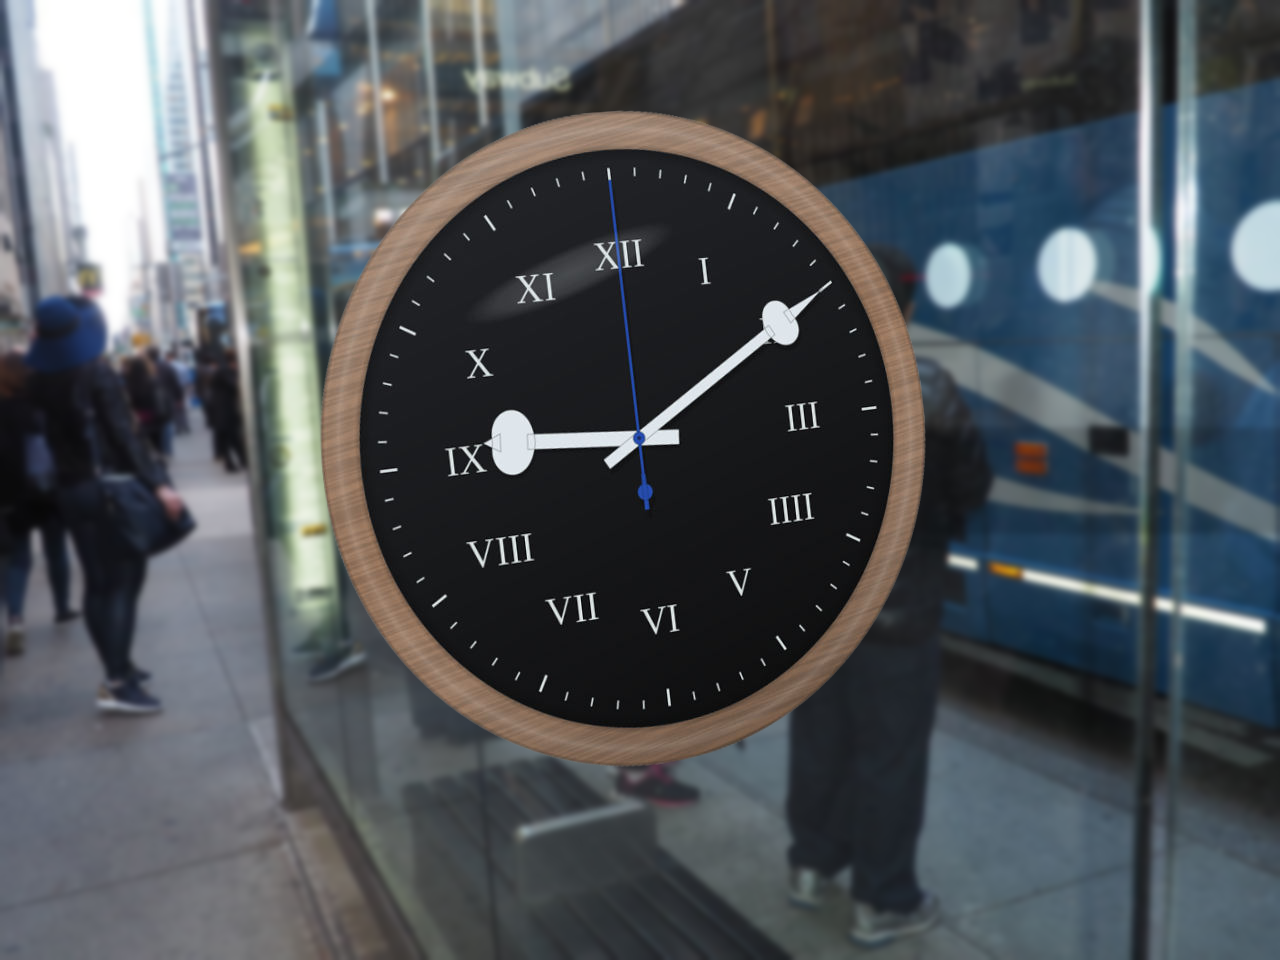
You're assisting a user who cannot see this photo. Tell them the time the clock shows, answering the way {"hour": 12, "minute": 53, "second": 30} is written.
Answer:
{"hour": 9, "minute": 10, "second": 0}
